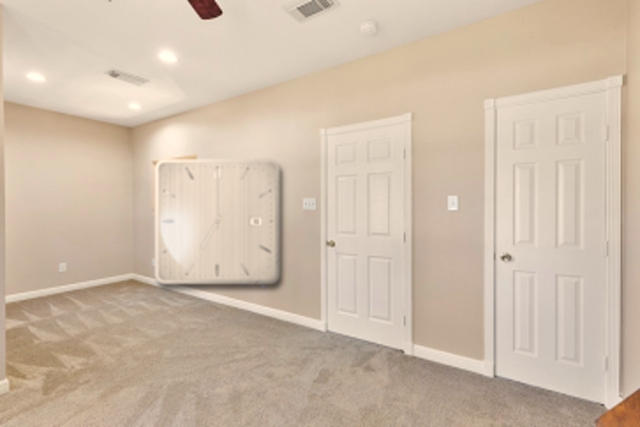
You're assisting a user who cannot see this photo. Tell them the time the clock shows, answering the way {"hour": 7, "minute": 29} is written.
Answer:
{"hour": 7, "minute": 0}
